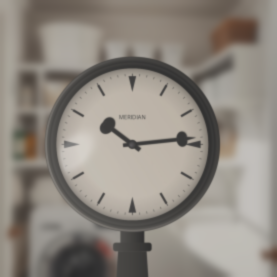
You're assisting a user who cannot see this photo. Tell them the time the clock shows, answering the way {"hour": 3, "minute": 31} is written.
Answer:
{"hour": 10, "minute": 14}
